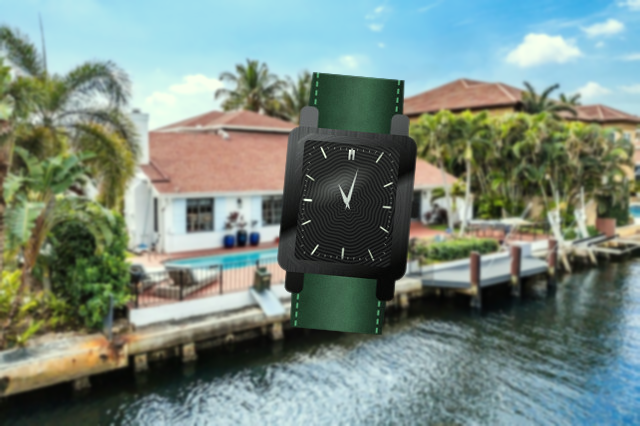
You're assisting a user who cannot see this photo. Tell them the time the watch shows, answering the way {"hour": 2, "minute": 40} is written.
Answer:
{"hour": 11, "minute": 2}
